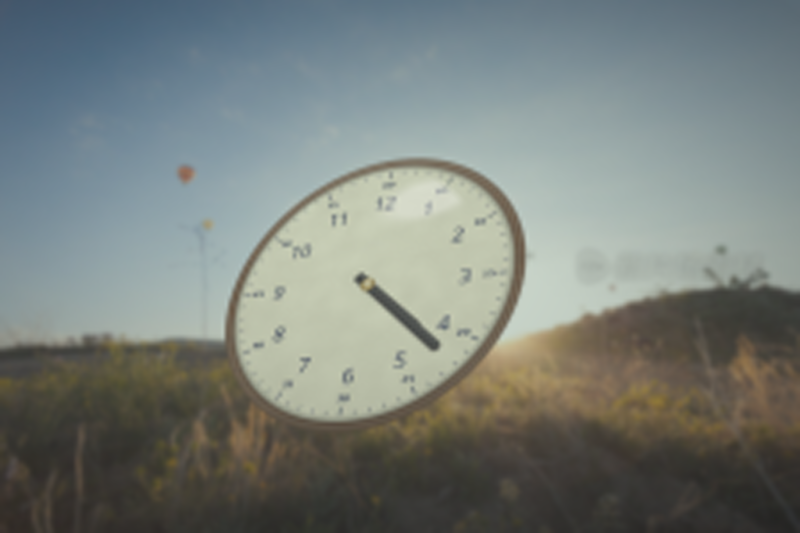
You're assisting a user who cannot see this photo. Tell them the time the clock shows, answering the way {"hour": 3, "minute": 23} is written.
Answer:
{"hour": 4, "minute": 22}
